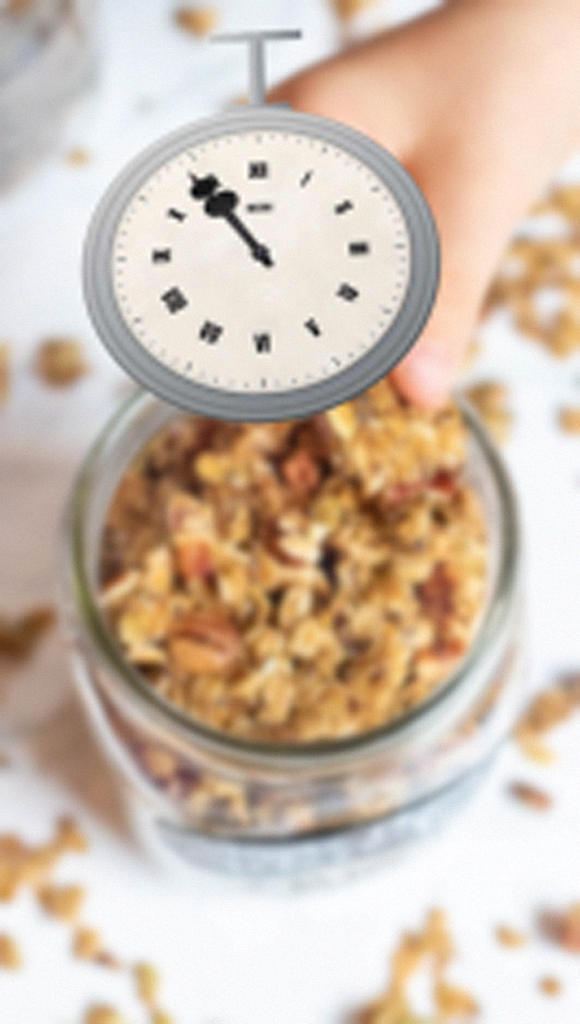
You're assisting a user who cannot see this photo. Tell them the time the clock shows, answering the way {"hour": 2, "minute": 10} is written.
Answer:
{"hour": 10, "minute": 54}
